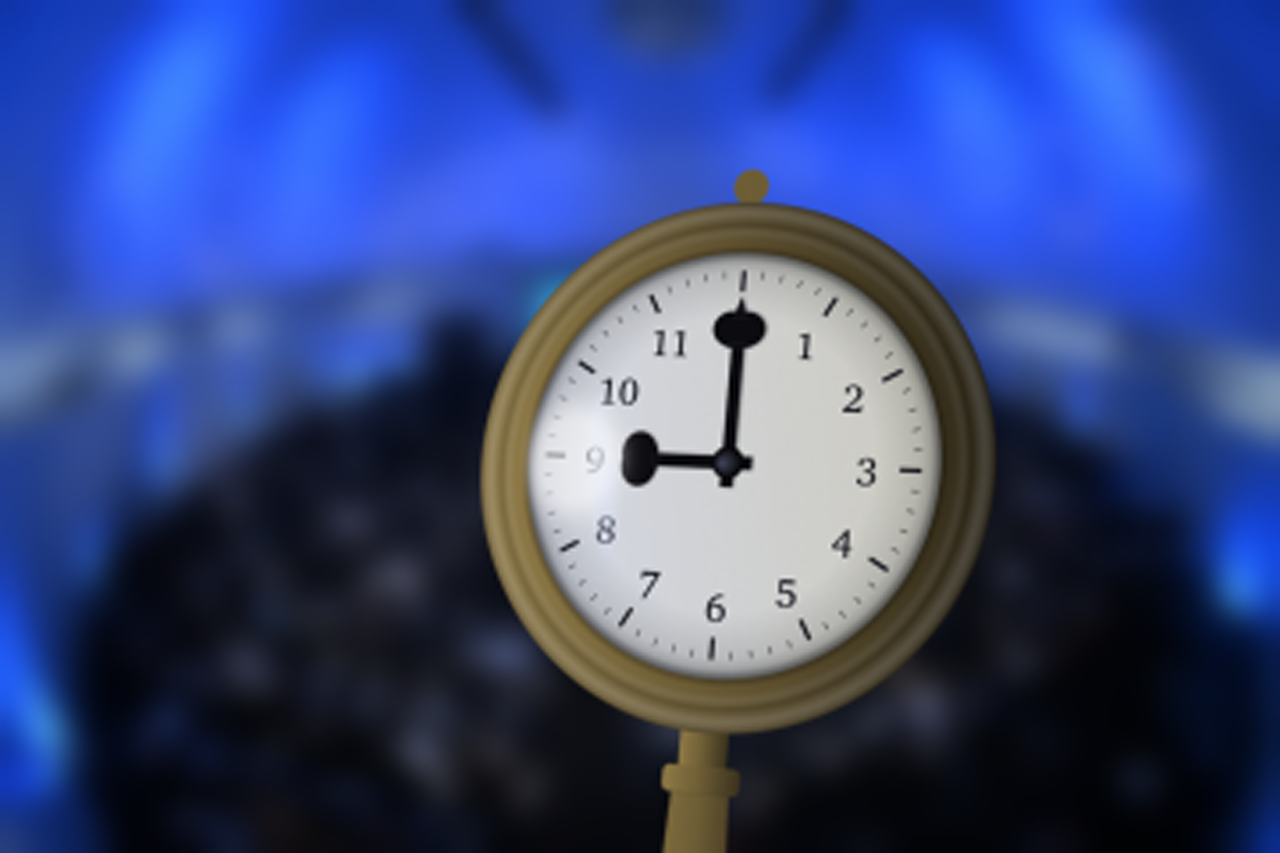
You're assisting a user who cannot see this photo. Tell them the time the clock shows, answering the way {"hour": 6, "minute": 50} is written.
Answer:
{"hour": 9, "minute": 0}
